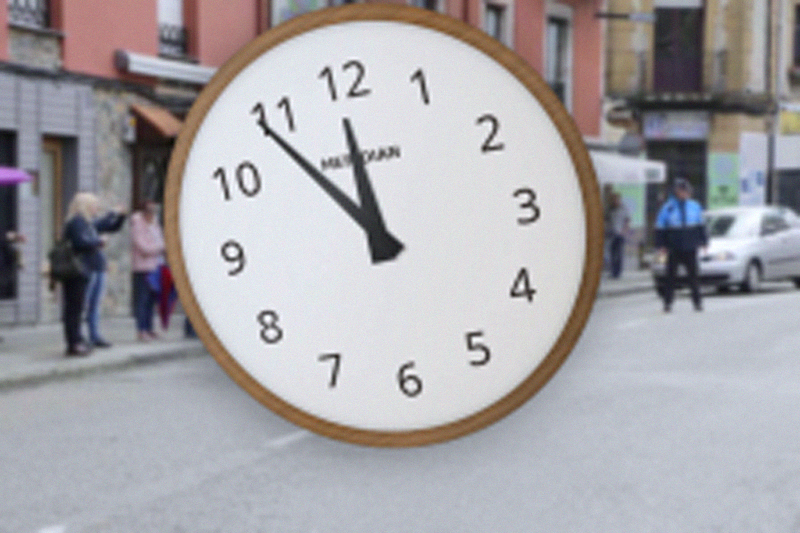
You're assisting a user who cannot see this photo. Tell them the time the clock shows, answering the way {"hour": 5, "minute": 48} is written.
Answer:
{"hour": 11, "minute": 54}
